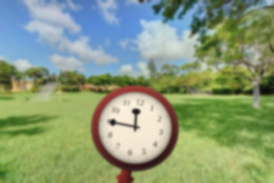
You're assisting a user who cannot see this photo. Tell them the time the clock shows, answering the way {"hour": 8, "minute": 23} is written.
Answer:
{"hour": 11, "minute": 45}
